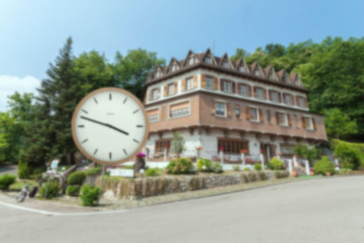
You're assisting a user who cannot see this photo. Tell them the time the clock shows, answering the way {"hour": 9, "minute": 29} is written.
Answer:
{"hour": 3, "minute": 48}
